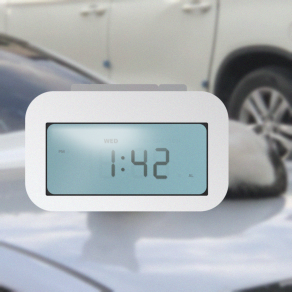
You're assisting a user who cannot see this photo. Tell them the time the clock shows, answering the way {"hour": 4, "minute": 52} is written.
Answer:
{"hour": 1, "minute": 42}
